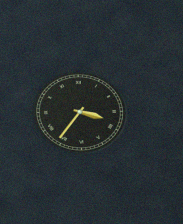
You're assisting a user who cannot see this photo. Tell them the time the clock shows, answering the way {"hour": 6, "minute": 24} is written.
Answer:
{"hour": 3, "minute": 36}
